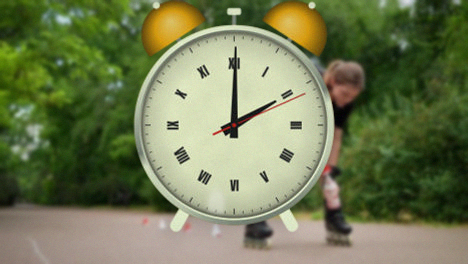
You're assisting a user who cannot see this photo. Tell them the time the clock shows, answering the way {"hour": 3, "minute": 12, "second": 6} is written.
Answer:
{"hour": 2, "minute": 0, "second": 11}
